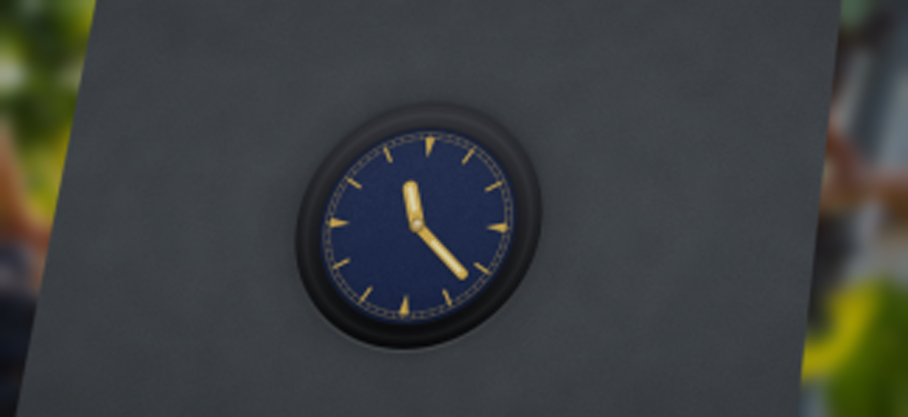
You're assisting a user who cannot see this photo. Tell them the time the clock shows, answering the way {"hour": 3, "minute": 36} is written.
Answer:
{"hour": 11, "minute": 22}
